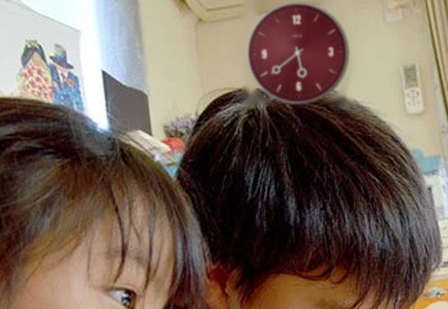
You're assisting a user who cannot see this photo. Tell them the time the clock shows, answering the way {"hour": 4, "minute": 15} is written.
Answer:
{"hour": 5, "minute": 39}
